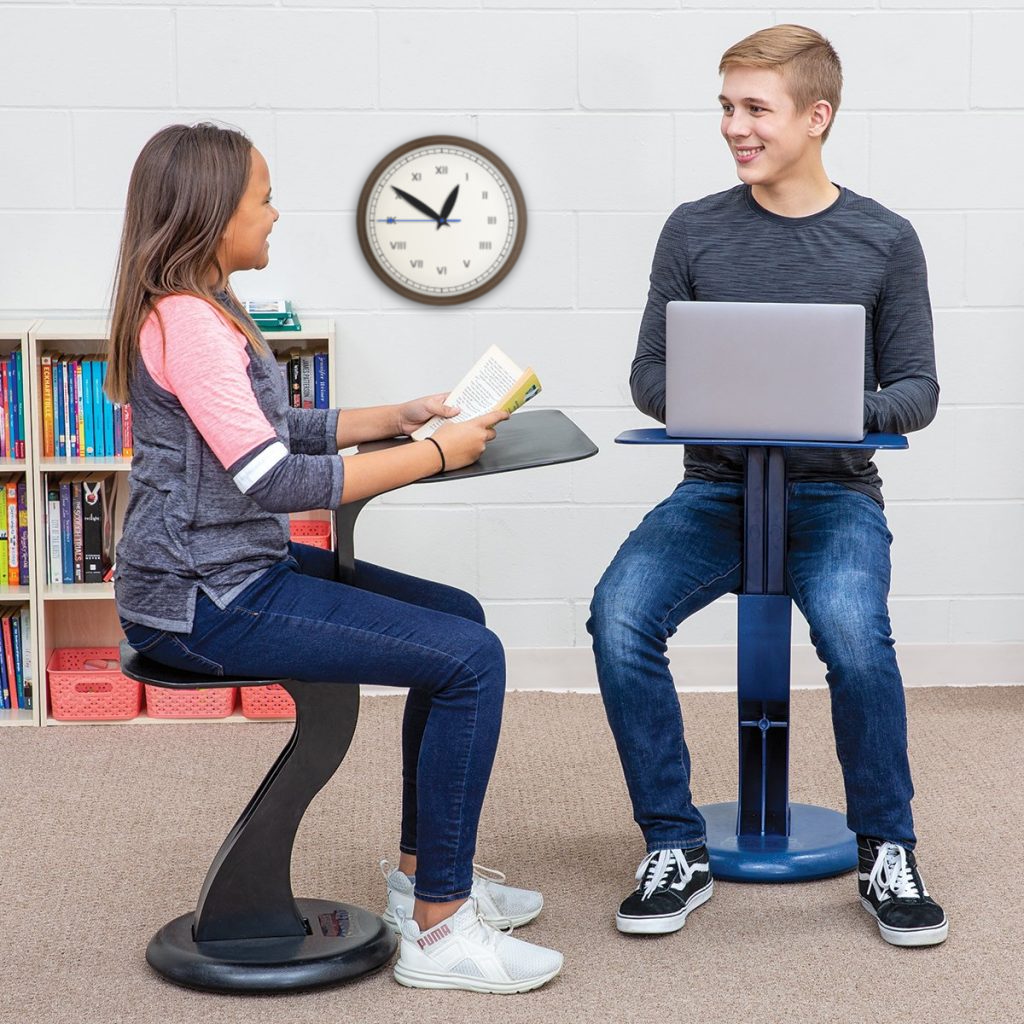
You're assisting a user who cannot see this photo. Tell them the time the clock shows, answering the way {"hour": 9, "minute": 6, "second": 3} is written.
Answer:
{"hour": 12, "minute": 50, "second": 45}
